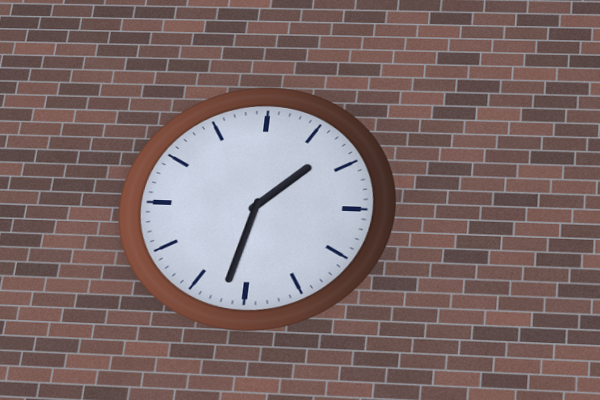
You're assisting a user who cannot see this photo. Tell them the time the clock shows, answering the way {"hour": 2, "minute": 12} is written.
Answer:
{"hour": 1, "minute": 32}
